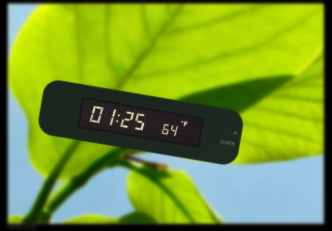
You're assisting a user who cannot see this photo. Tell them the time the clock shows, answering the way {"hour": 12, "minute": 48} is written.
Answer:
{"hour": 1, "minute": 25}
